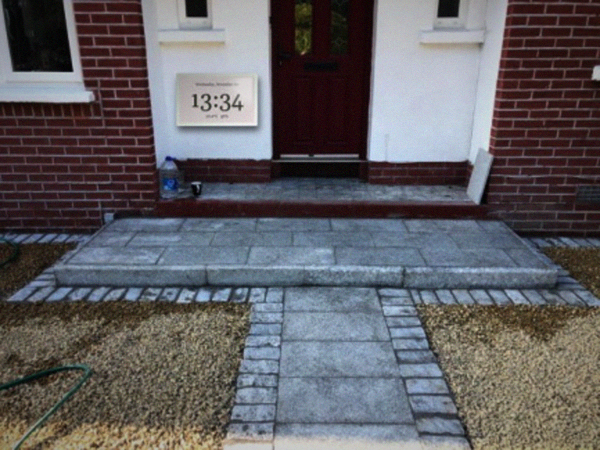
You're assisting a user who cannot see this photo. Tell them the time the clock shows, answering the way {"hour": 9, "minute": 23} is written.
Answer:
{"hour": 13, "minute": 34}
